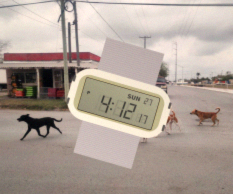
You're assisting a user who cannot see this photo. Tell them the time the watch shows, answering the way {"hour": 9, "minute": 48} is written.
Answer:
{"hour": 4, "minute": 12}
